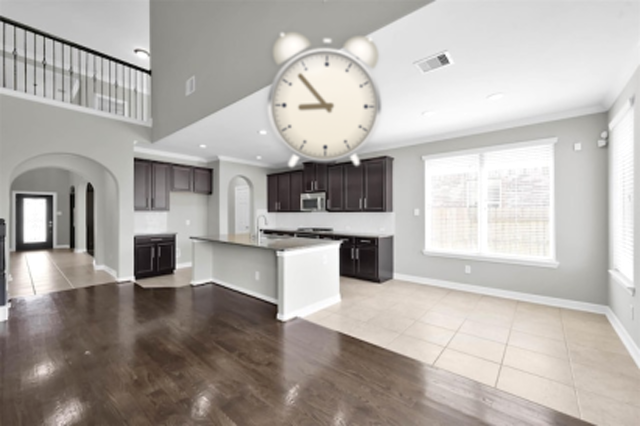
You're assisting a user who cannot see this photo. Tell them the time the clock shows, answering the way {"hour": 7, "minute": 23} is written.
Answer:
{"hour": 8, "minute": 53}
